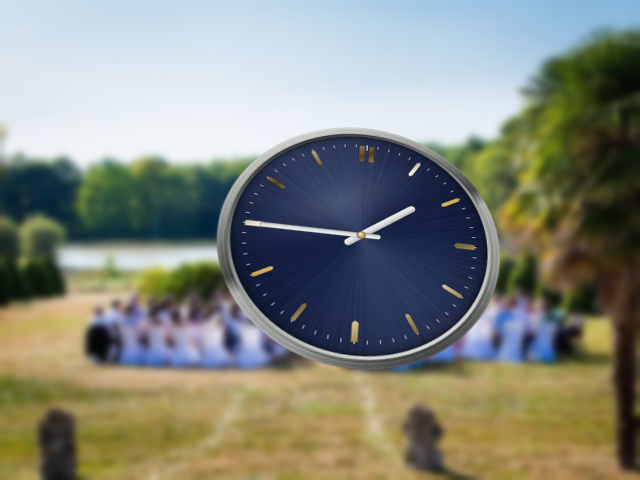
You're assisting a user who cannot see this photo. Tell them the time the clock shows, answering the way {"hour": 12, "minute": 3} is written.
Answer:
{"hour": 1, "minute": 45}
